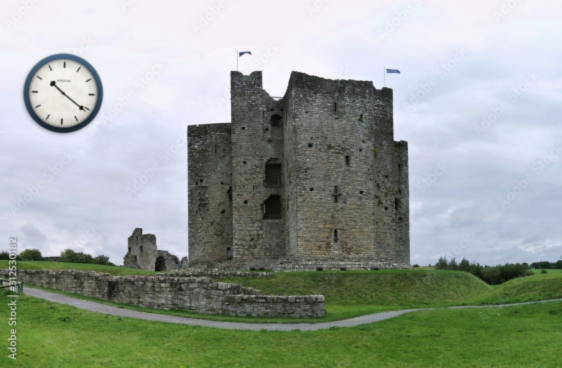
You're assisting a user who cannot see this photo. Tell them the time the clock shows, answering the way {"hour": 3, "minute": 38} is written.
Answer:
{"hour": 10, "minute": 21}
